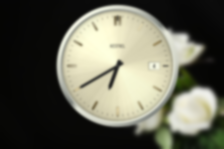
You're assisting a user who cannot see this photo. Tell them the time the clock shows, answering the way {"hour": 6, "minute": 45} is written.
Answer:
{"hour": 6, "minute": 40}
